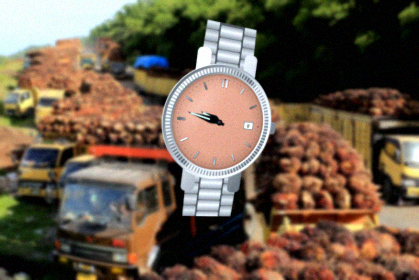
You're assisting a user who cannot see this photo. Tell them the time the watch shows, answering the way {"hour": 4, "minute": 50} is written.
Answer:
{"hour": 9, "minute": 47}
